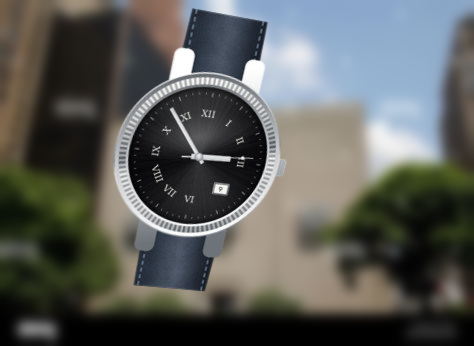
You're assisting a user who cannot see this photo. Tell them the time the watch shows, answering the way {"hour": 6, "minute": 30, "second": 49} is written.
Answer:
{"hour": 2, "minute": 53, "second": 14}
